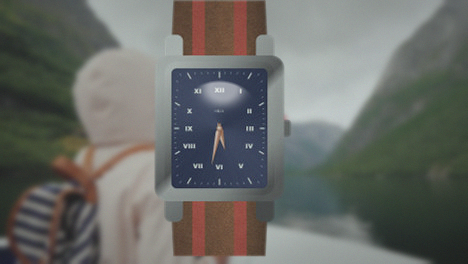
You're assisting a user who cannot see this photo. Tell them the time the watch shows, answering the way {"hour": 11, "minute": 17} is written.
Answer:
{"hour": 5, "minute": 32}
